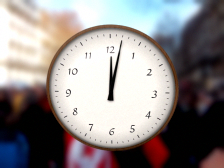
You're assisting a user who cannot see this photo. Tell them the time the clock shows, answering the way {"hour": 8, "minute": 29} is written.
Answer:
{"hour": 12, "minute": 2}
